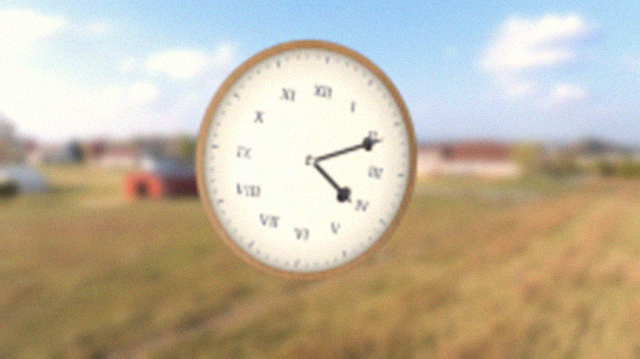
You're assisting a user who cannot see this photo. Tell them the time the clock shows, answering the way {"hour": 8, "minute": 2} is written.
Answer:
{"hour": 4, "minute": 11}
